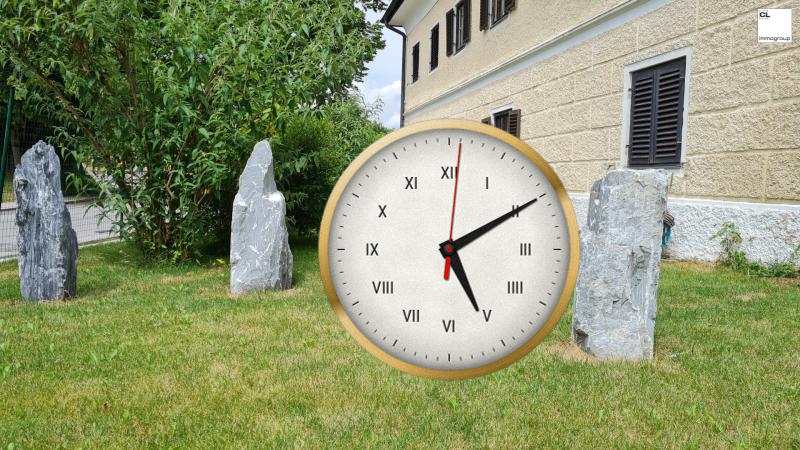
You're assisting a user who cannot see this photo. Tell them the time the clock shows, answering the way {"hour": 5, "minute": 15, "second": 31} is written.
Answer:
{"hour": 5, "minute": 10, "second": 1}
